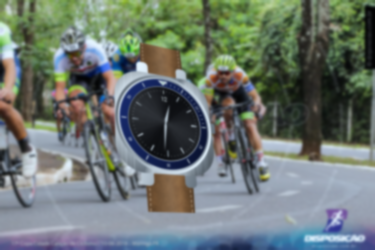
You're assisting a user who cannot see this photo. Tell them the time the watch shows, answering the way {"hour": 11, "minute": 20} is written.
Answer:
{"hour": 12, "minute": 31}
